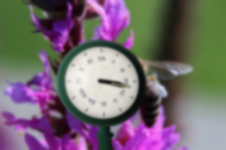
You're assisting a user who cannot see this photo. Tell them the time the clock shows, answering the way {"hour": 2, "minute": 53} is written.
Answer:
{"hour": 3, "minute": 17}
